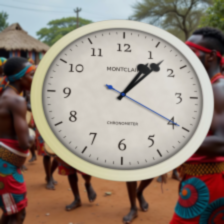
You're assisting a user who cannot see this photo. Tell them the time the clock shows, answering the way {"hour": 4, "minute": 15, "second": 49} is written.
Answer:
{"hour": 1, "minute": 7, "second": 20}
